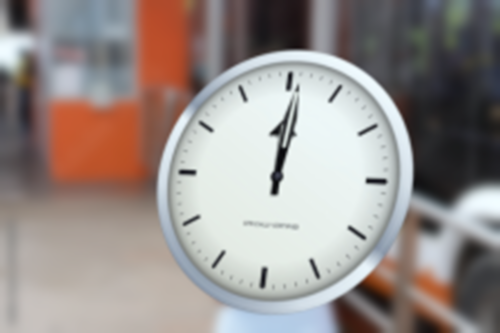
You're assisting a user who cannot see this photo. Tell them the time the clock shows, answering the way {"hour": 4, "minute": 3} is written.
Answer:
{"hour": 12, "minute": 1}
